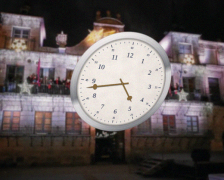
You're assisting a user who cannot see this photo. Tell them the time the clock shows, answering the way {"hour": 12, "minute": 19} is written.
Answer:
{"hour": 4, "minute": 43}
